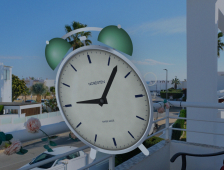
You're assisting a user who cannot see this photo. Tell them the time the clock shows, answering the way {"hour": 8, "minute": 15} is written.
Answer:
{"hour": 9, "minute": 7}
